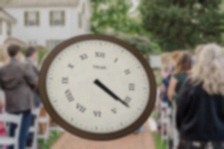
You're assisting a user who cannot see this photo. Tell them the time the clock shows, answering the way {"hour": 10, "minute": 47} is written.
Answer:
{"hour": 4, "minute": 21}
